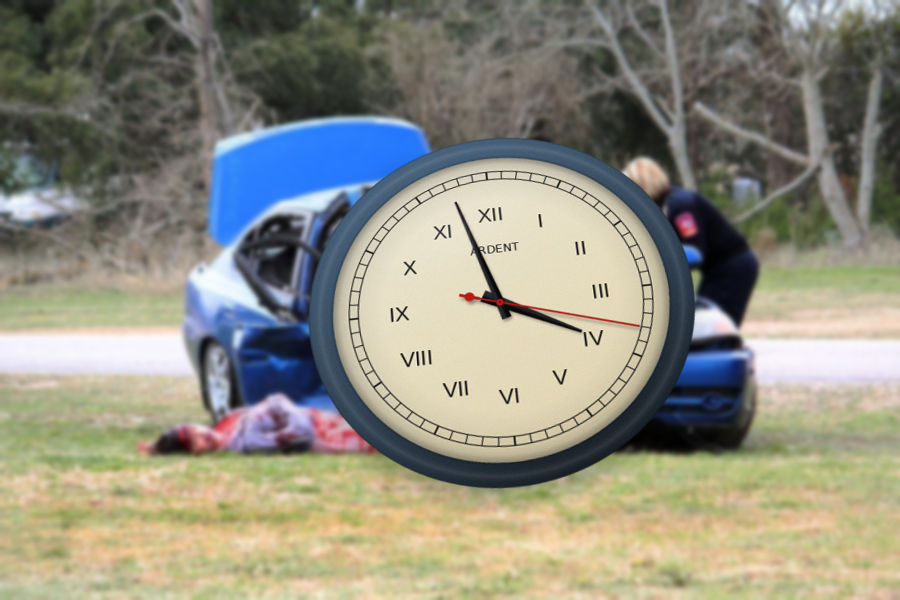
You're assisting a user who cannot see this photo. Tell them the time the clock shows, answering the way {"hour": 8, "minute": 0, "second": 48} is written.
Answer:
{"hour": 3, "minute": 57, "second": 18}
